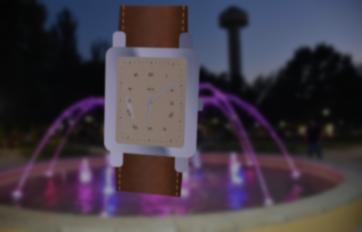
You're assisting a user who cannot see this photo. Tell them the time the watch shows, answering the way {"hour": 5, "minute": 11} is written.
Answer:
{"hour": 6, "minute": 8}
